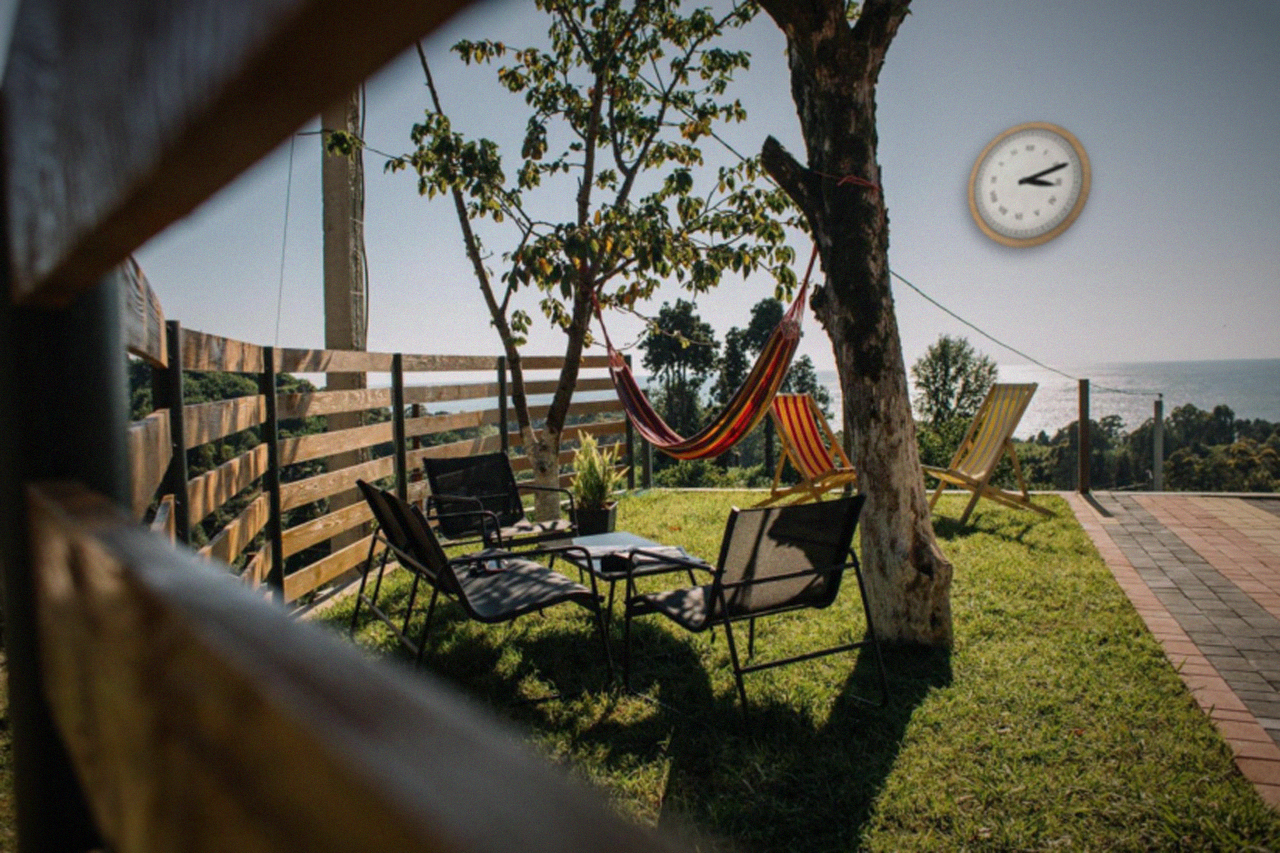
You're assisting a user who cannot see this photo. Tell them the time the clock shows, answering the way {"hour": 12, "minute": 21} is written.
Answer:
{"hour": 3, "minute": 11}
